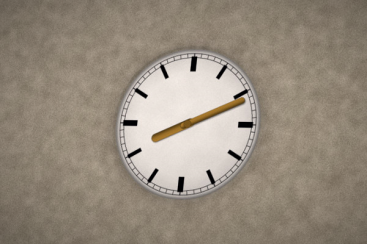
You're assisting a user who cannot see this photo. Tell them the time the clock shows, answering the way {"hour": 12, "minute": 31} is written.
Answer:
{"hour": 8, "minute": 11}
